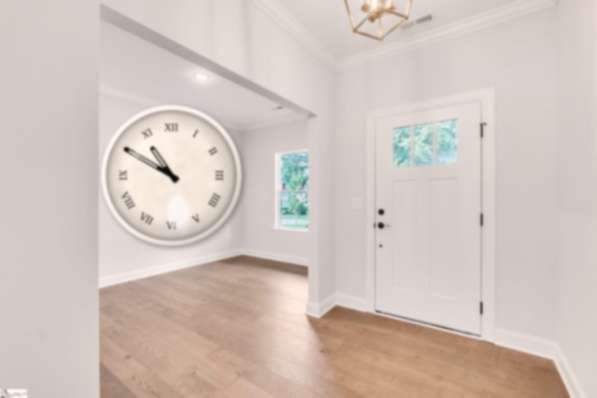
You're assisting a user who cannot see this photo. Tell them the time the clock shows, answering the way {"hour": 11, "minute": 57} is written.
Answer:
{"hour": 10, "minute": 50}
